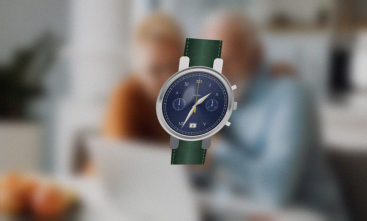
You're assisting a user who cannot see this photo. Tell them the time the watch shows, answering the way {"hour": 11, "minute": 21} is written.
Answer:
{"hour": 1, "minute": 34}
